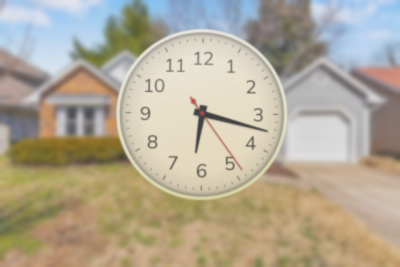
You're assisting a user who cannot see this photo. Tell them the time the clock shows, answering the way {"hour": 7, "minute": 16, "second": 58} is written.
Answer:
{"hour": 6, "minute": 17, "second": 24}
